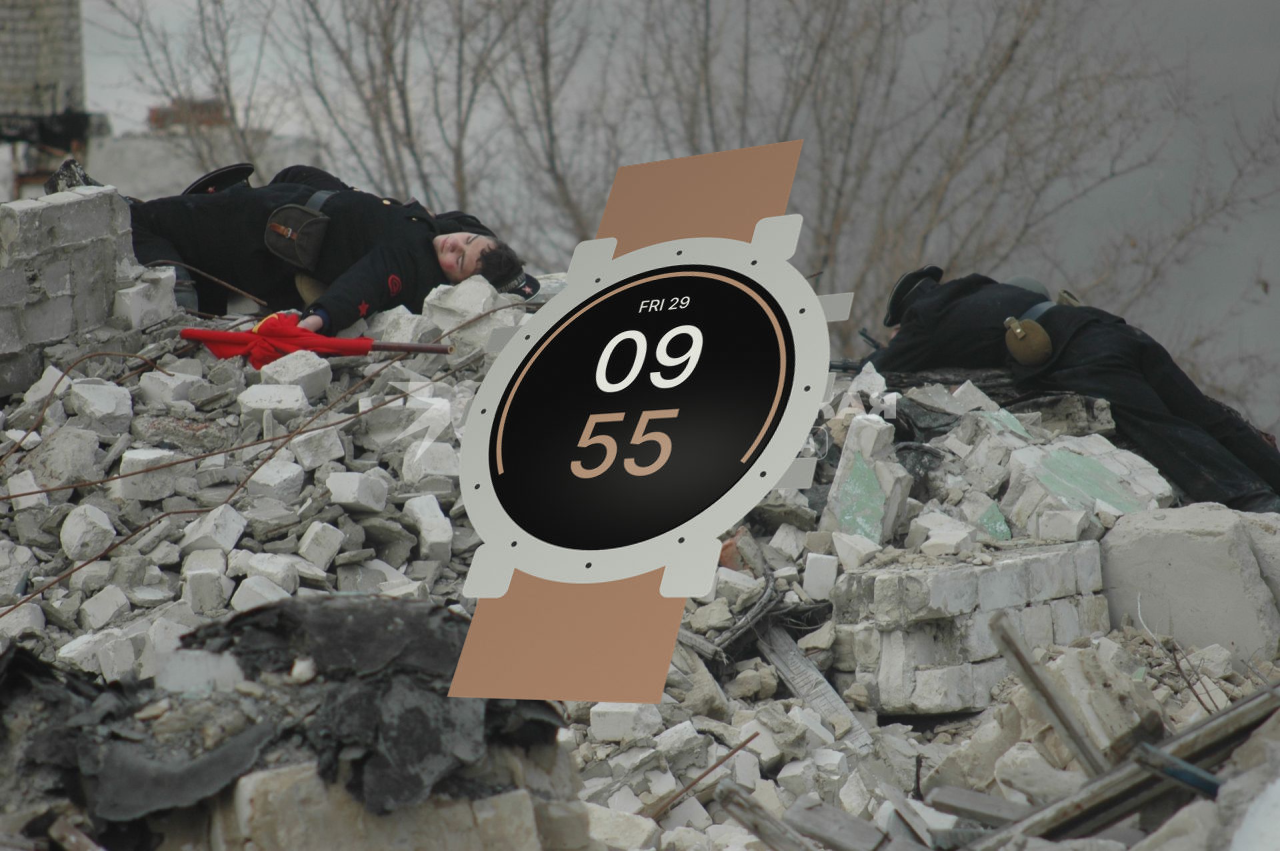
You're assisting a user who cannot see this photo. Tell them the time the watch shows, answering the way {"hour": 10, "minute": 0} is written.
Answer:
{"hour": 9, "minute": 55}
